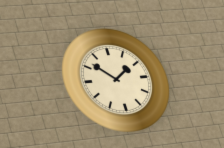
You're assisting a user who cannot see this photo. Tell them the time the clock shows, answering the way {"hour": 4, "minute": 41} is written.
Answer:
{"hour": 1, "minute": 52}
